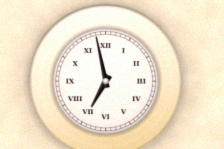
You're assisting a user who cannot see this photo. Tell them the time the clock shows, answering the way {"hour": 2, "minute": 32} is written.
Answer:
{"hour": 6, "minute": 58}
